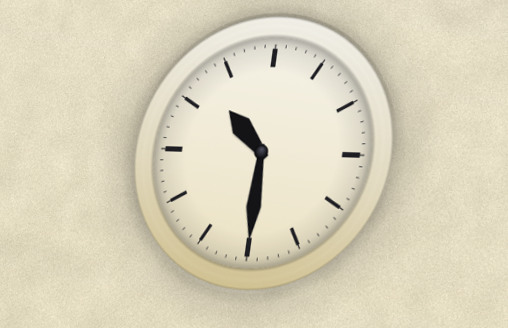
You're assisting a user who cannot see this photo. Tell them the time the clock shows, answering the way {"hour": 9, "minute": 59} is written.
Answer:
{"hour": 10, "minute": 30}
